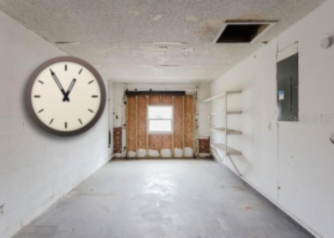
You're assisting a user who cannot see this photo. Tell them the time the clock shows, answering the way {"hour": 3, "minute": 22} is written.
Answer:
{"hour": 12, "minute": 55}
